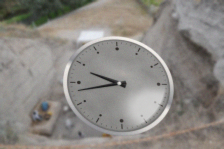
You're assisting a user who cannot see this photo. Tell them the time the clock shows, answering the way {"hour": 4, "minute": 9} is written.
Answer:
{"hour": 9, "minute": 43}
